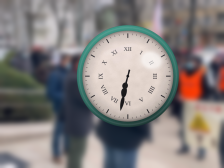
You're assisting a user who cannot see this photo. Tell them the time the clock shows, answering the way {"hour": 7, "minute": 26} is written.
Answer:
{"hour": 6, "minute": 32}
